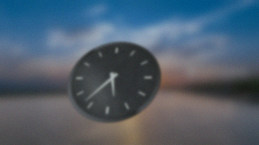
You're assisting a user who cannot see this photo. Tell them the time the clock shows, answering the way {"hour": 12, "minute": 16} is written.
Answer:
{"hour": 5, "minute": 37}
